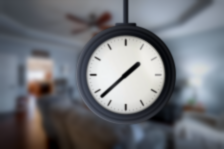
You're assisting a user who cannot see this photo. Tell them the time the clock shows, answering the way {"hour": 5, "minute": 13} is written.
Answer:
{"hour": 1, "minute": 38}
